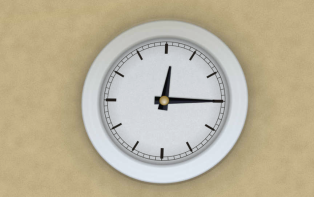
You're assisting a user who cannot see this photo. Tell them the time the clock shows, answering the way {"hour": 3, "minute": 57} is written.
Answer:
{"hour": 12, "minute": 15}
